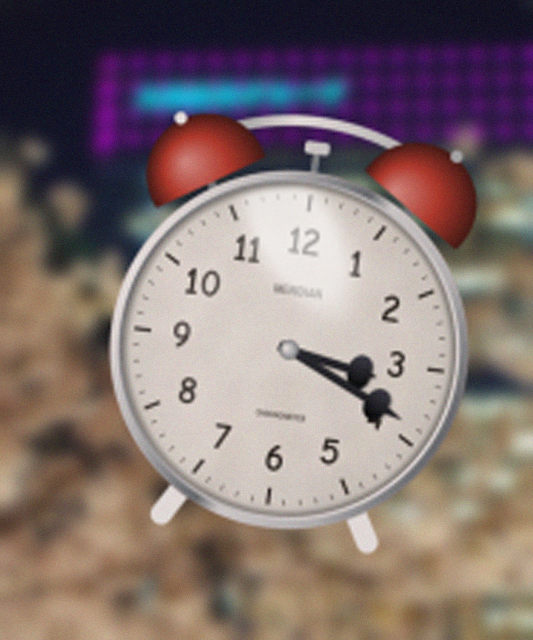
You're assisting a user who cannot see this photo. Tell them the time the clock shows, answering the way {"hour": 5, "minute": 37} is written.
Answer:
{"hour": 3, "minute": 19}
